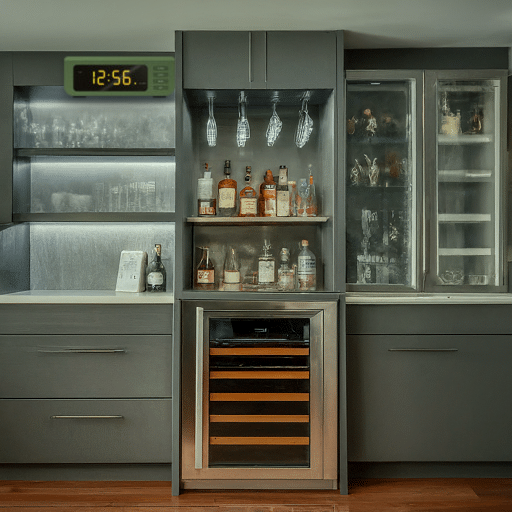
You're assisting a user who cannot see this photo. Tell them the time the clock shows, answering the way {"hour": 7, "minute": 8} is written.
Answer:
{"hour": 12, "minute": 56}
